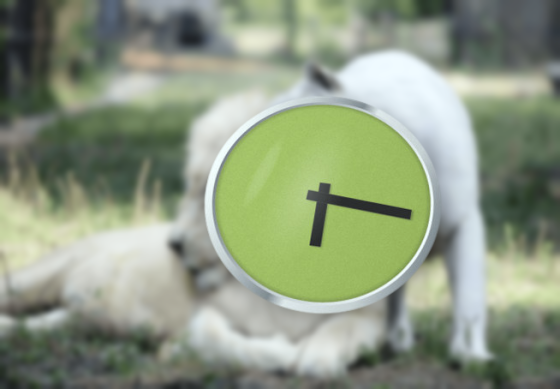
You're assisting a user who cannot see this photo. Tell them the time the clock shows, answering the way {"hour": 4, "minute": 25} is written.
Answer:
{"hour": 6, "minute": 17}
